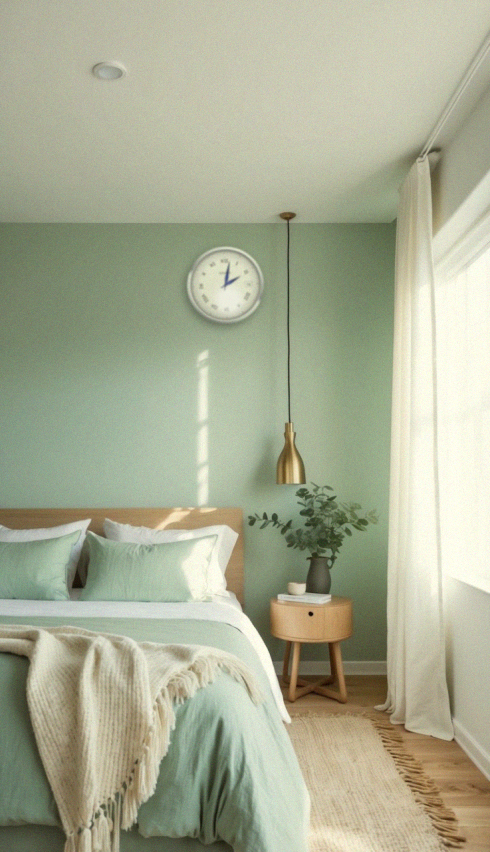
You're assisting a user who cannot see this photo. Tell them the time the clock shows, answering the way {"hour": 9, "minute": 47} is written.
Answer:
{"hour": 2, "minute": 2}
